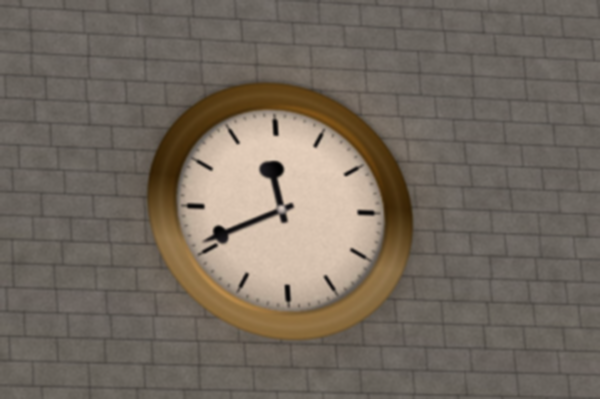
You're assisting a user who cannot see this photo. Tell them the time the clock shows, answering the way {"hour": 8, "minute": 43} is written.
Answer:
{"hour": 11, "minute": 41}
